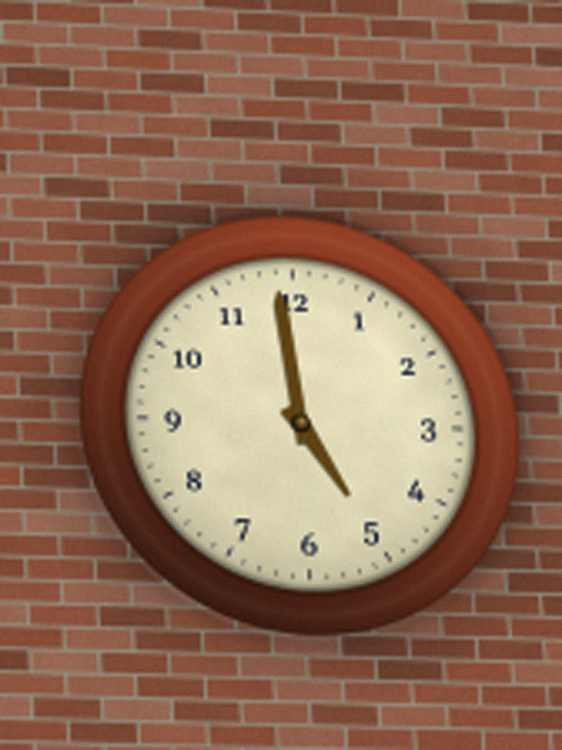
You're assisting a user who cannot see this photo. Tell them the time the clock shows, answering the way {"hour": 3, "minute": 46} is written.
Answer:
{"hour": 4, "minute": 59}
